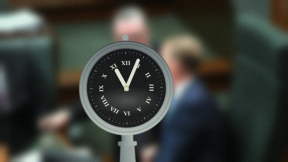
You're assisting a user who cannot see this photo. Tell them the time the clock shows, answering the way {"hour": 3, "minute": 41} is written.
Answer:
{"hour": 11, "minute": 4}
